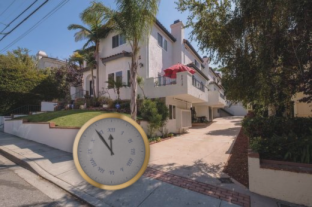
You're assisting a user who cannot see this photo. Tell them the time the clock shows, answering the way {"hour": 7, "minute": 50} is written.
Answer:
{"hour": 11, "minute": 54}
